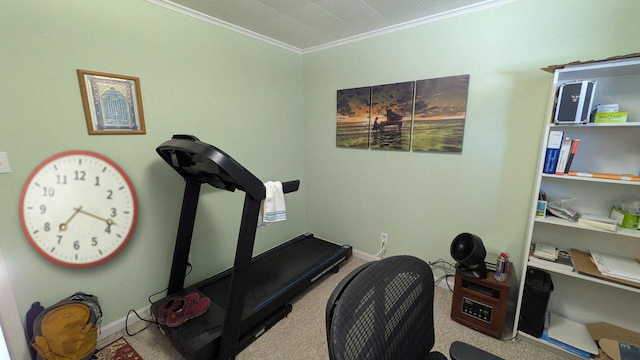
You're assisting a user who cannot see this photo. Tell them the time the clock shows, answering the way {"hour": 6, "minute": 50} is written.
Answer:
{"hour": 7, "minute": 18}
